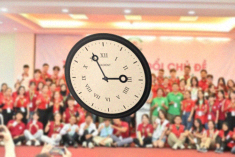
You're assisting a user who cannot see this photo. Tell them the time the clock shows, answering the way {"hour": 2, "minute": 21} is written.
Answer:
{"hour": 2, "minute": 56}
